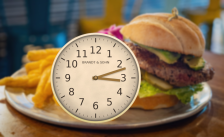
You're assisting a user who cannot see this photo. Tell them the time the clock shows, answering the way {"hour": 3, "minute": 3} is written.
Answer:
{"hour": 3, "minute": 12}
